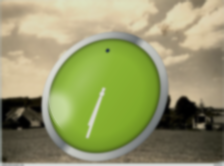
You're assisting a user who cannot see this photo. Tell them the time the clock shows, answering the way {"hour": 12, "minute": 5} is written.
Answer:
{"hour": 6, "minute": 32}
